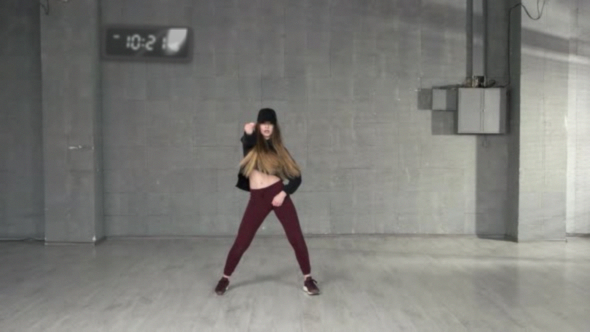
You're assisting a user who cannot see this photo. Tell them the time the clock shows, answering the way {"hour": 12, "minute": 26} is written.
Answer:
{"hour": 10, "minute": 21}
